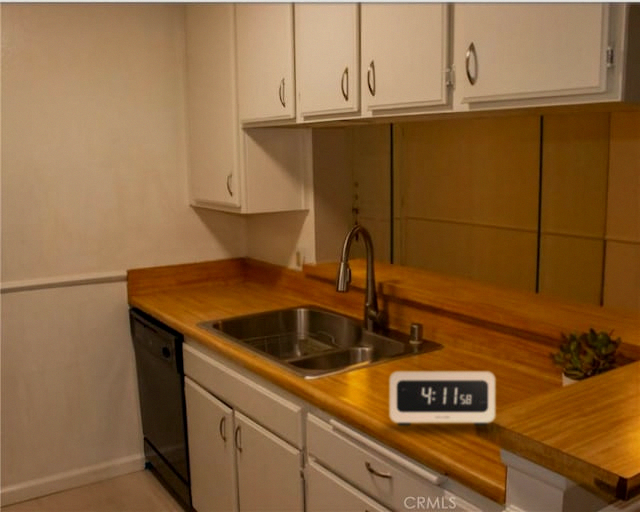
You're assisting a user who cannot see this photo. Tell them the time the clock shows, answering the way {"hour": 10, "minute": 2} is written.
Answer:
{"hour": 4, "minute": 11}
